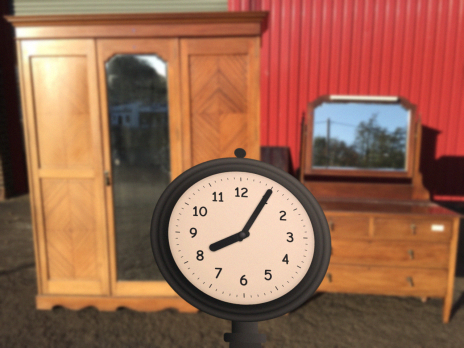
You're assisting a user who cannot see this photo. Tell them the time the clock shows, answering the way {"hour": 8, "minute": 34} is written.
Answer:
{"hour": 8, "minute": 5}
